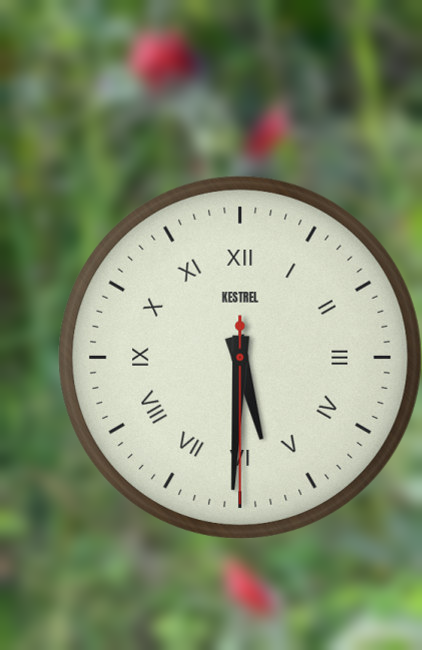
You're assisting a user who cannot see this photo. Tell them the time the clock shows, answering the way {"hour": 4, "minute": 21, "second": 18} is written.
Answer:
{"hour": 5, "minute": 30, "second": 30}
